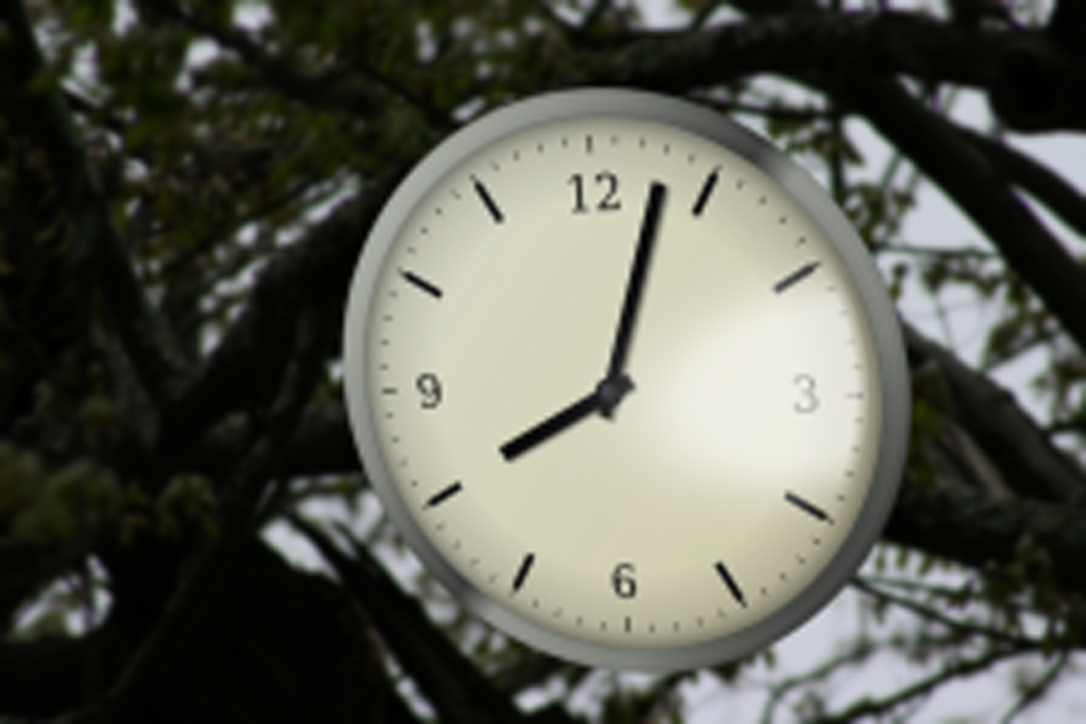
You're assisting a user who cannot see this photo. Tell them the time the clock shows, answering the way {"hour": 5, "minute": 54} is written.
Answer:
{"hour": 8, "minute": 3}
